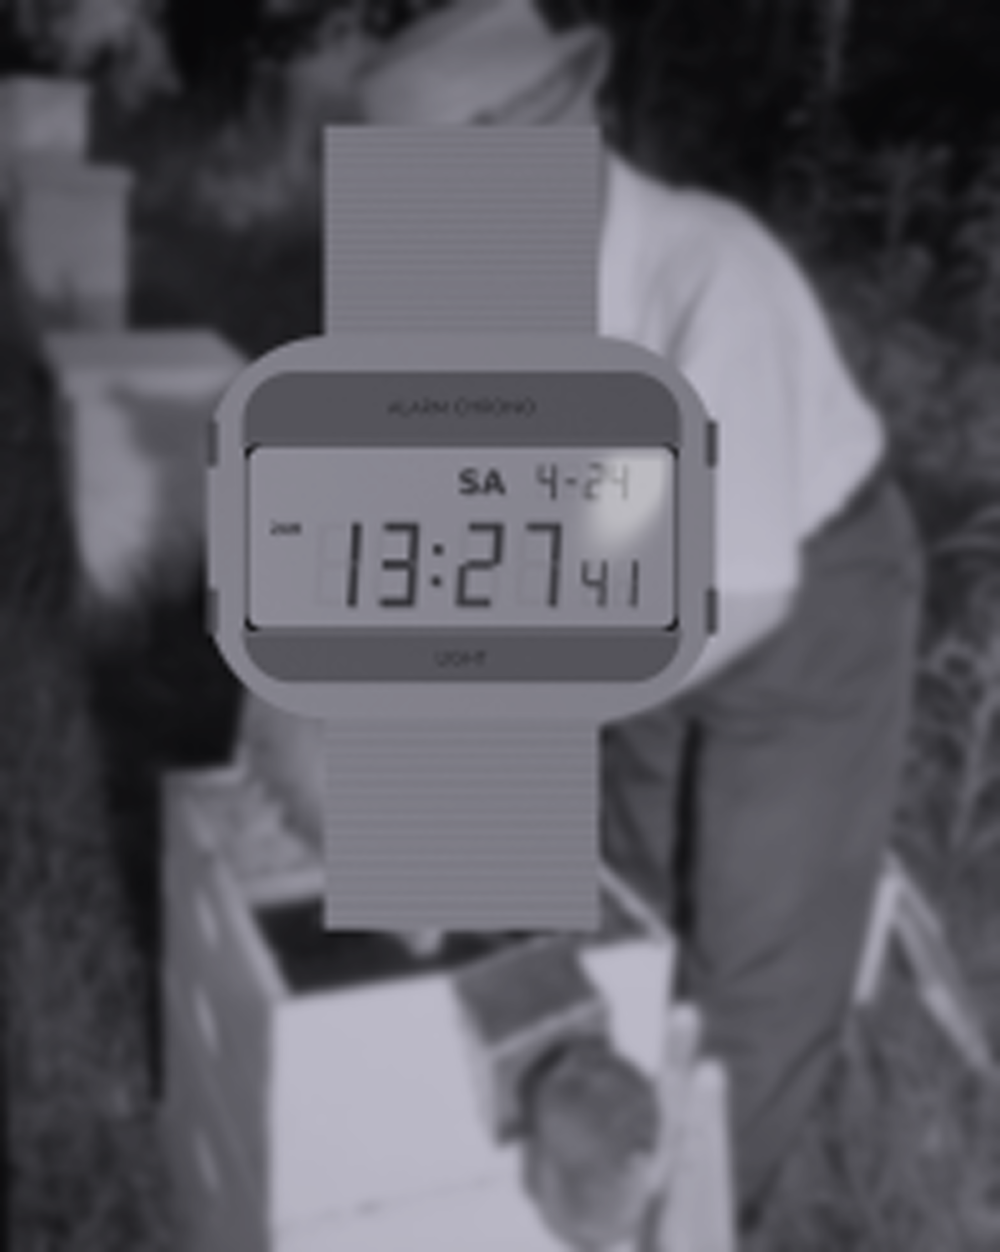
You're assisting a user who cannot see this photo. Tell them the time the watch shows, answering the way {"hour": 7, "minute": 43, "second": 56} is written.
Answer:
{"hour": 13, "minute": 27, "second": 41}
